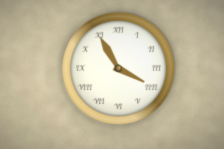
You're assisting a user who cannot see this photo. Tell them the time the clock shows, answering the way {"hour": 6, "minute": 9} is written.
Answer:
{"hour": 3, "minute": 55}
